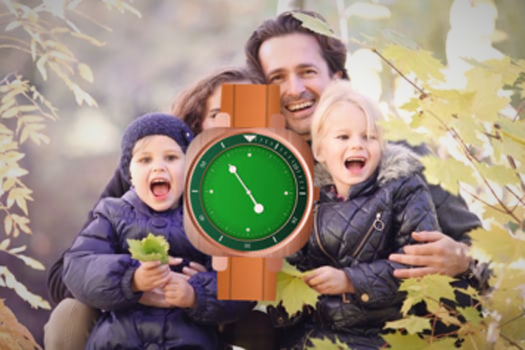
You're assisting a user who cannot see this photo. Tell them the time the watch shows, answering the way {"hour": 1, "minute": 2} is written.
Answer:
{"hour": 4, "minute": 54}
